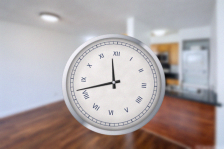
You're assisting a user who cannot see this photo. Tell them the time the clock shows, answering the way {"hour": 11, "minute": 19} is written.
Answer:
{"hour": 11, "minute": 42}
